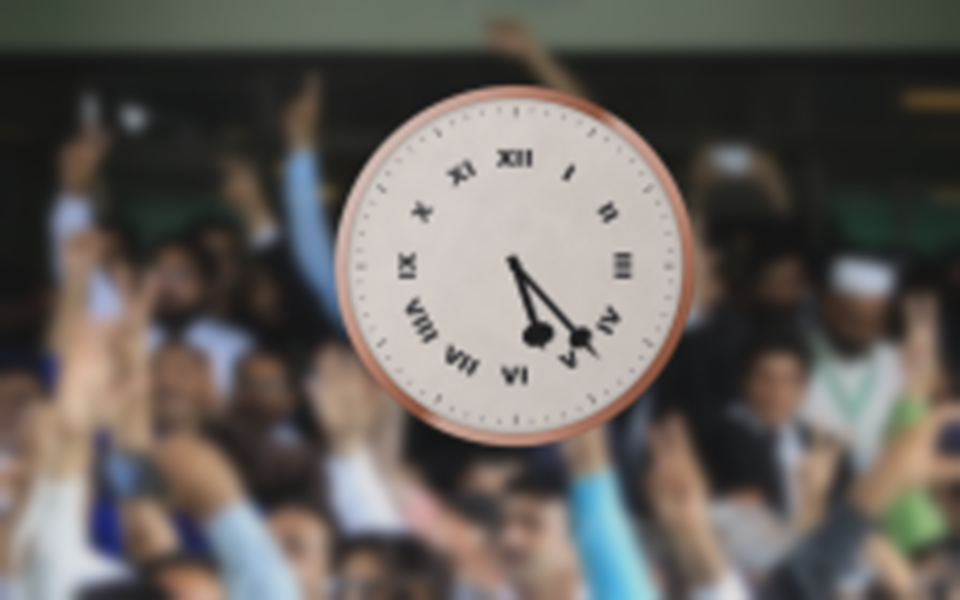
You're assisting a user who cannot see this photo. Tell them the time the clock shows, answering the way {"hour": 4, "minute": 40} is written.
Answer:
{"hour": 5, "minute": 23}
